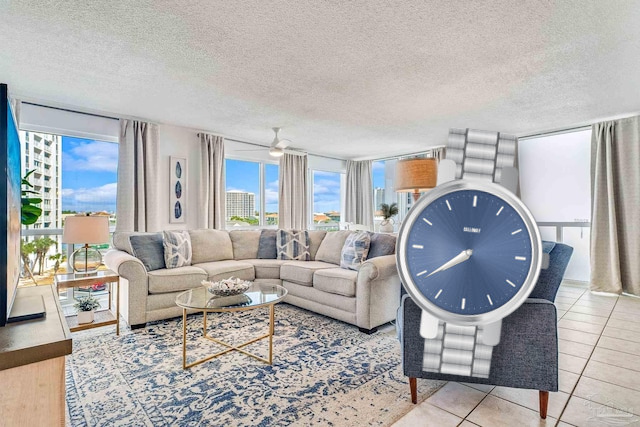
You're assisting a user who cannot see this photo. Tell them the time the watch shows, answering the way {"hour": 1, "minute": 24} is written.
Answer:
{"hour": 7, "minute": 39}
